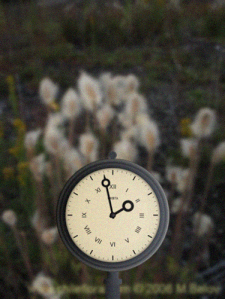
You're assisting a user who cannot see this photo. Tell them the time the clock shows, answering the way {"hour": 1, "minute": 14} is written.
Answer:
{"hour": 1, "minute": 58}
